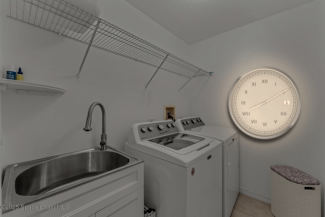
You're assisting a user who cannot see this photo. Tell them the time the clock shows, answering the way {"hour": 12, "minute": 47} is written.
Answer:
{"hour": 8, "minute": 10}
